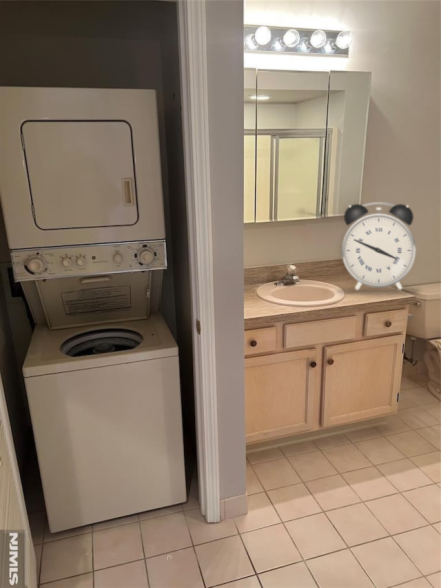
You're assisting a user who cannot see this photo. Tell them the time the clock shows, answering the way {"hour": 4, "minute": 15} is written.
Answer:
{"hour": 3, "minute": 49}
